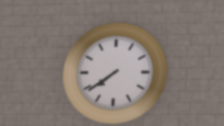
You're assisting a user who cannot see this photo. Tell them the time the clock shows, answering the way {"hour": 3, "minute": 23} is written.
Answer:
{"hour": 7, "minute": 39}
